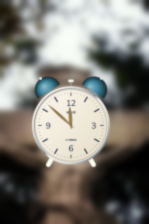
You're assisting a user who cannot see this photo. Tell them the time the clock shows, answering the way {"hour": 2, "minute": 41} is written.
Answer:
{"hour": 11, "minute": 52}
